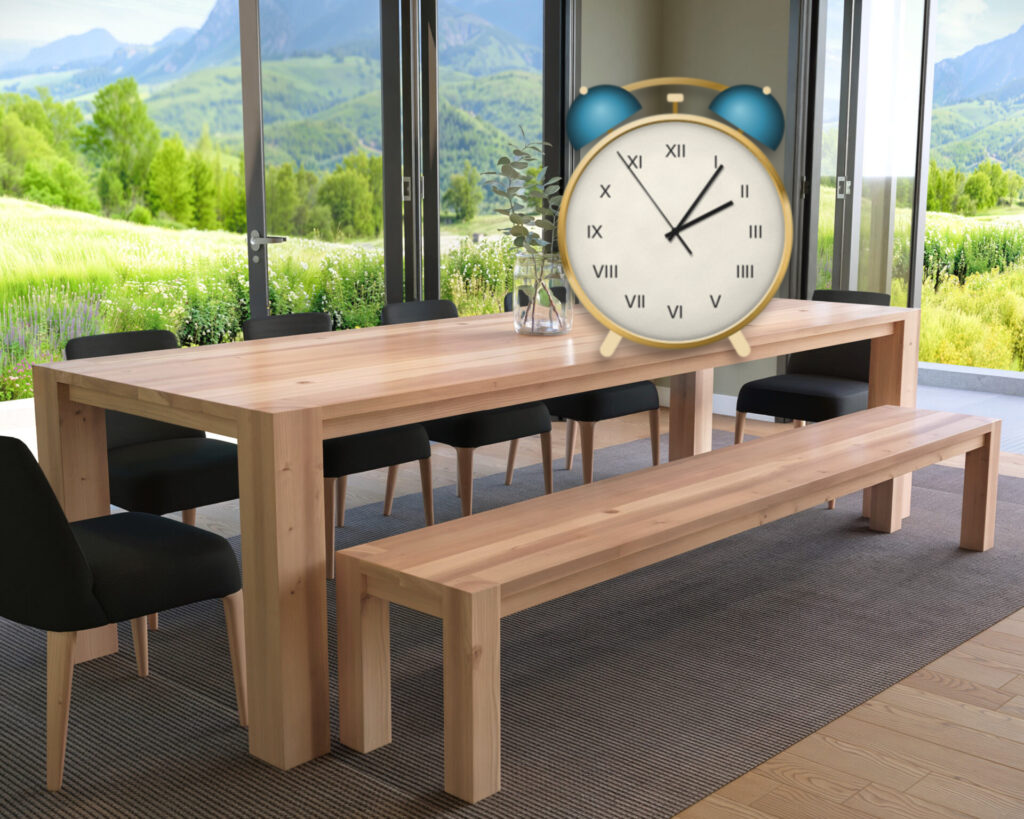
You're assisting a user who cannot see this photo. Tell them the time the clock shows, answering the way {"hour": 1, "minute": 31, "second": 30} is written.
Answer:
{"hour": 2, "minute": 5, "second": 54}
